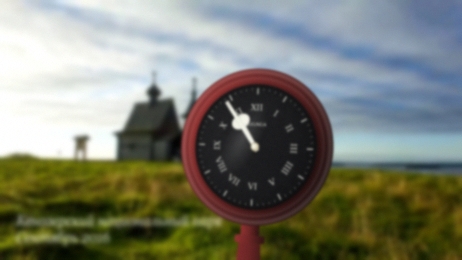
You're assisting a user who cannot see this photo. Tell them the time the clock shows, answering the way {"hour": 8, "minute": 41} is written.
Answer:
{"hour": 10, "minute": 54}
